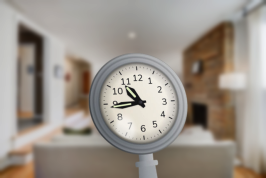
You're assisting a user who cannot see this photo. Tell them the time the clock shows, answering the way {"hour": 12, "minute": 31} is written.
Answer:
{"hour": 10, "minute": 44}
